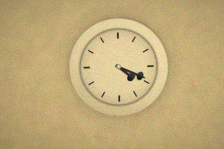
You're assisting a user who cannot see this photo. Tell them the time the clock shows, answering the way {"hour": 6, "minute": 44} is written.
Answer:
{"hour": 4, "minute": 19}
